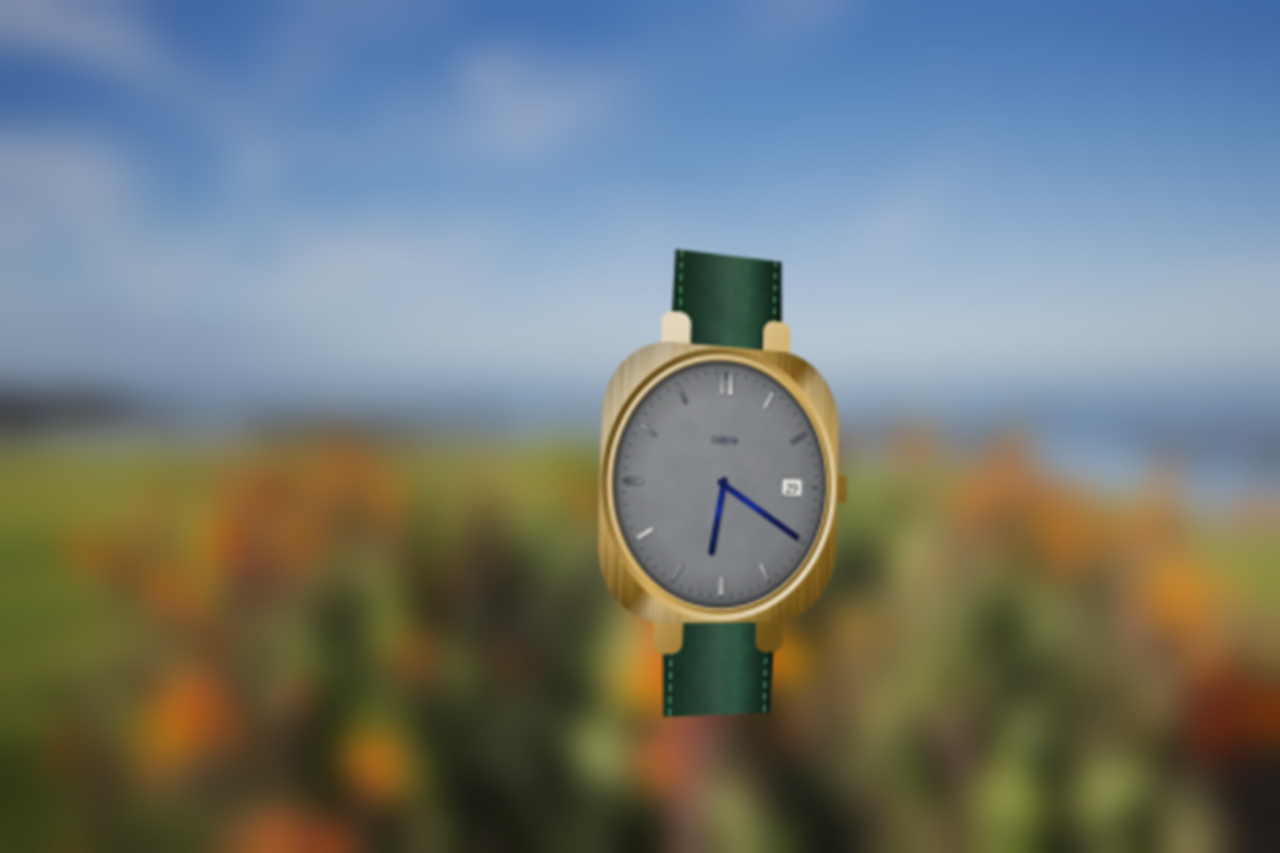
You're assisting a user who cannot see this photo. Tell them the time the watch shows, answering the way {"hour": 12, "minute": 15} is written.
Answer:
{"hour": 6, "minute": 20}
